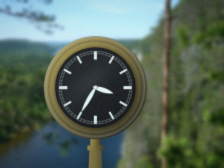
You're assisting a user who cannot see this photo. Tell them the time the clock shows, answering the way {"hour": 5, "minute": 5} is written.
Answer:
{"hour": 3, "minute": 35}
